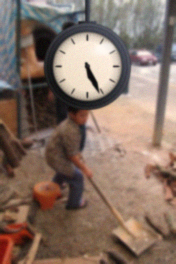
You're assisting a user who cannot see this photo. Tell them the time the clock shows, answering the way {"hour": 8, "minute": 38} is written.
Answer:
{"hour": 5, "minute": 26}
